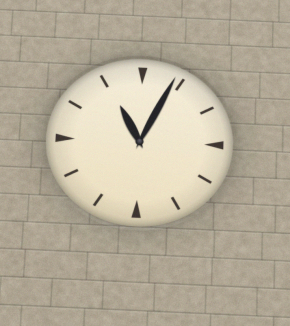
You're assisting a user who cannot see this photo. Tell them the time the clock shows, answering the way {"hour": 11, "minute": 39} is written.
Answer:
{"hour": 11, "minute": 4}
